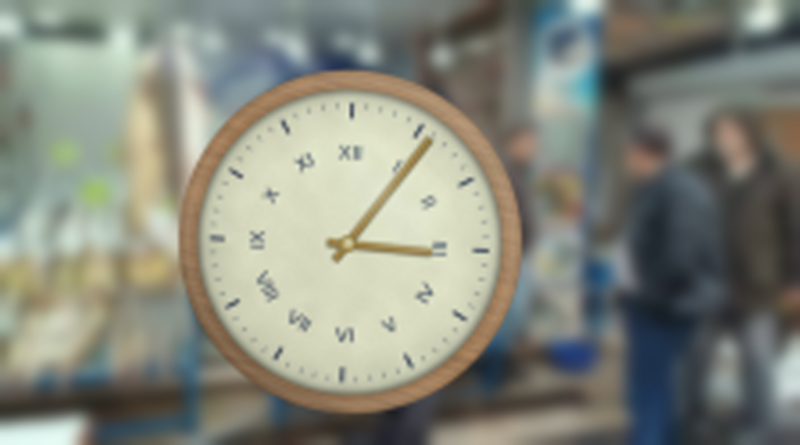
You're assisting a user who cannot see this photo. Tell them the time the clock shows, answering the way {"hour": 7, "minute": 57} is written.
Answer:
{"hour": 3, "minute": 6}
